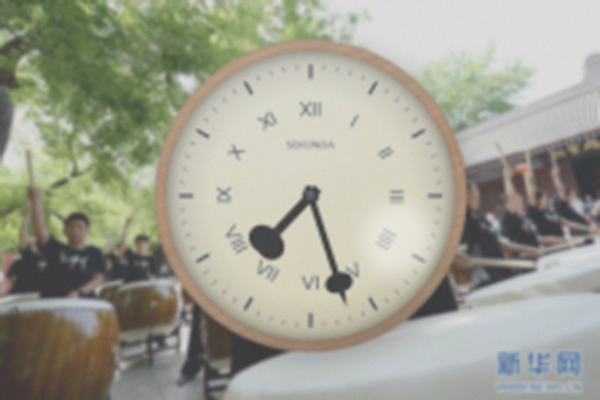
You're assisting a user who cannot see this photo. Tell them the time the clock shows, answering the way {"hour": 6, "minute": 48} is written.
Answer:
{"hour": 7, "minute": 27}
